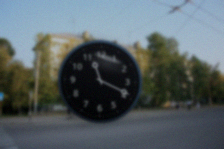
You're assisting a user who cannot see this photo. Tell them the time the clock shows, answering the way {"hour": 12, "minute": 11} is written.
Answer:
{"hour": 11, "minute": 19}
